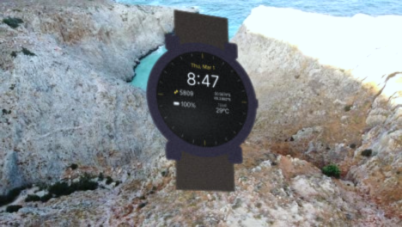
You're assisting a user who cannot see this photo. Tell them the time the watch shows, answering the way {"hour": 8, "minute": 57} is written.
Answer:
{"hour": 8, "minute": 47}
